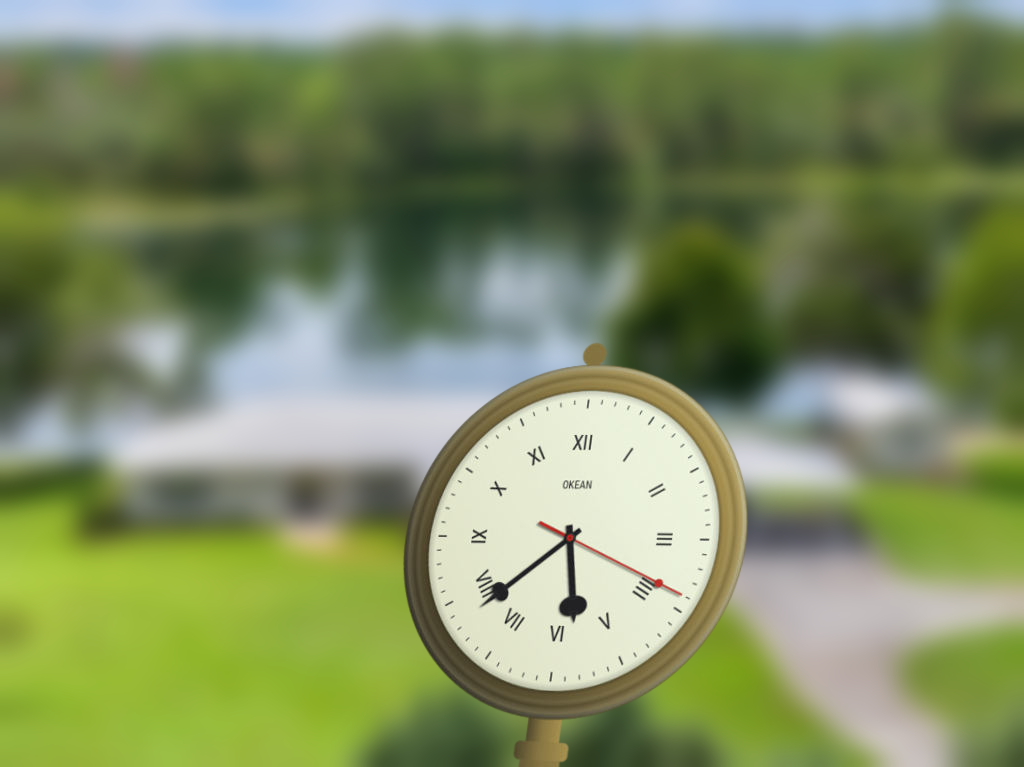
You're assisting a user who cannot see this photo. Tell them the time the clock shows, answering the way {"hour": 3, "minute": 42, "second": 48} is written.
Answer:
{"hour": 5, "minute": 38, "second": 19}
